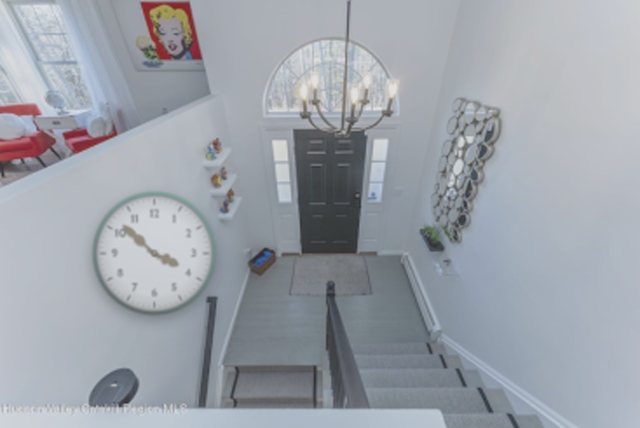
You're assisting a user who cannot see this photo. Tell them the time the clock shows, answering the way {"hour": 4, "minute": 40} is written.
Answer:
{"hour": 3, "minute": 52}
